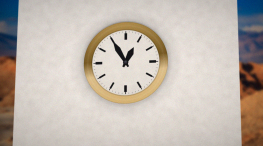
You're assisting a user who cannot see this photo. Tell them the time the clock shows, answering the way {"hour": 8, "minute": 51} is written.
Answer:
{"hour": 12, "minute": 55}
